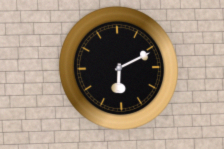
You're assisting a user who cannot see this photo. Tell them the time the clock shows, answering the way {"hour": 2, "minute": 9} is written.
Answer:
{"hour": 6, "minute": 11}
